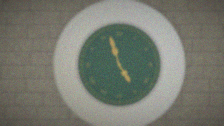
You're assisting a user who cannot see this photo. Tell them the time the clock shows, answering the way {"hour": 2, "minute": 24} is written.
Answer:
{"hour": 4, "minute": 57}
